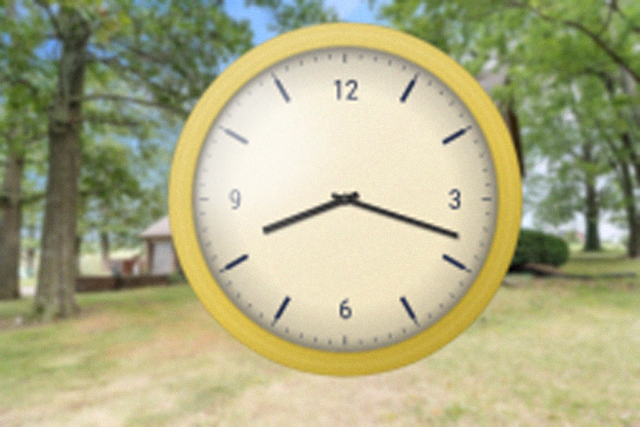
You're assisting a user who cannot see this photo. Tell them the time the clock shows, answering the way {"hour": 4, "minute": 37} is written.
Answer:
{"hour": 8, "minute": 18}
